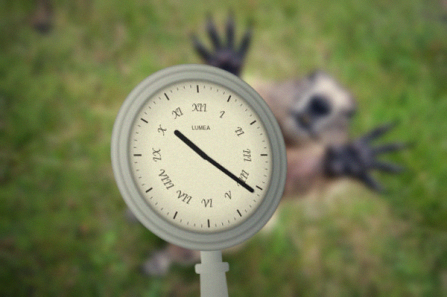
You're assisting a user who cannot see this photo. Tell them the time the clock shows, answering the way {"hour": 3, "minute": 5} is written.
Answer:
{"hour": 10, "minute": 21}
